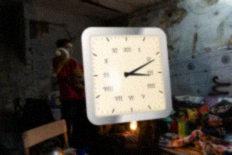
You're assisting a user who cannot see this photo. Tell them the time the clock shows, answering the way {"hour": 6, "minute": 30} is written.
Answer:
{"hour": 3, "minute": 11}
